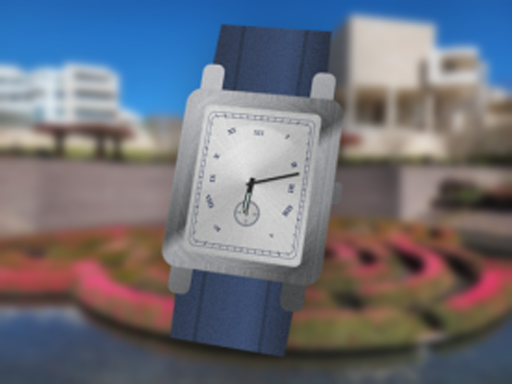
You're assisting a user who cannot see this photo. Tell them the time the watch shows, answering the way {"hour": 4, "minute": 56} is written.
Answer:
{"hour": 6, "minute": 12}
